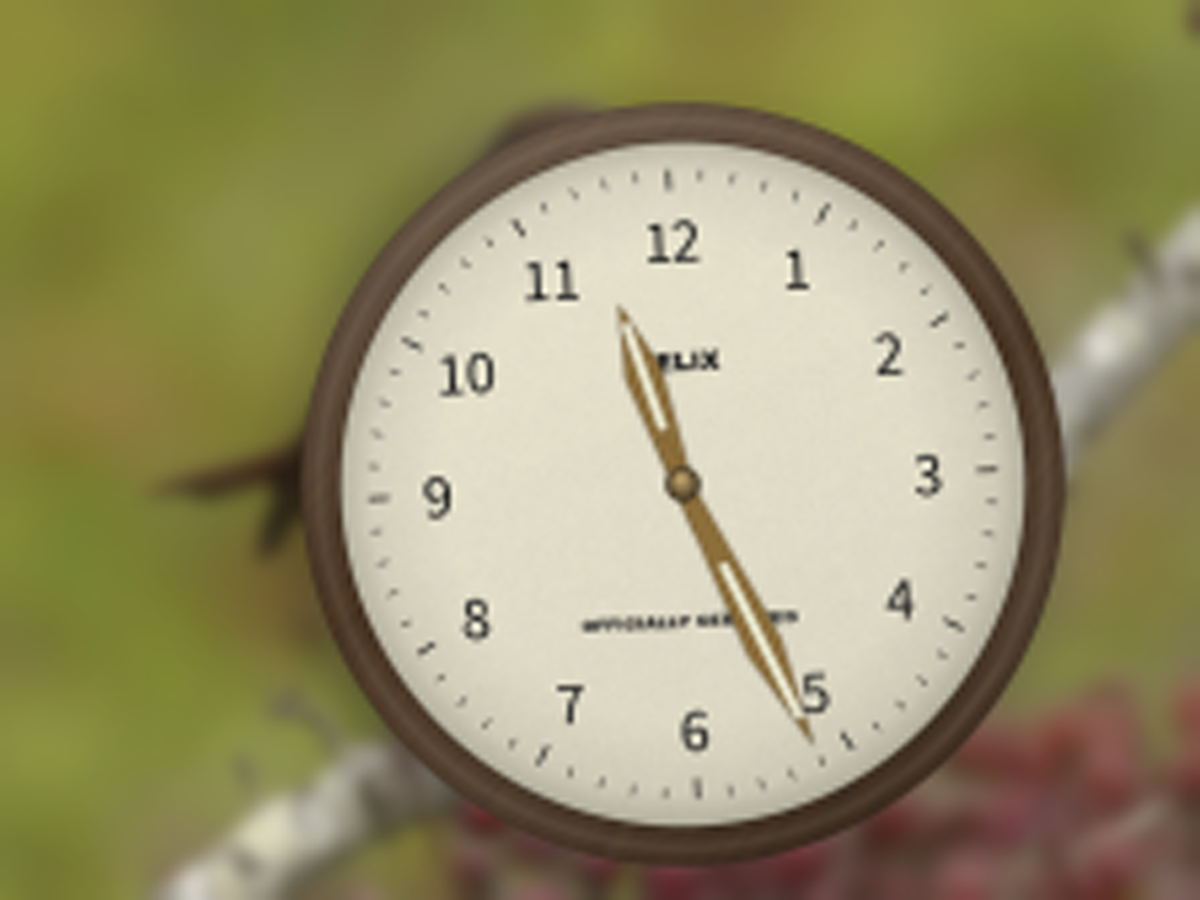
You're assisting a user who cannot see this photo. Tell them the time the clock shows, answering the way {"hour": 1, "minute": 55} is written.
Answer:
{"hour": 11, "minute": 26}
